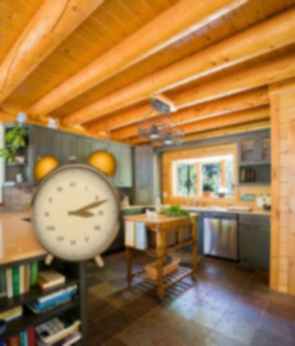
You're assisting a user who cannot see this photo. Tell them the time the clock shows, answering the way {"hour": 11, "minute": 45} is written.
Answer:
{"hour": 3, "minute": 12}
